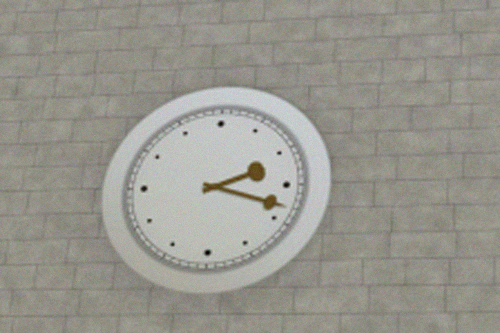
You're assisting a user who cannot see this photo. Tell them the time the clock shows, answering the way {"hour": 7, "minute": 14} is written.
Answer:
{"hour": 2, "minute": 18}
